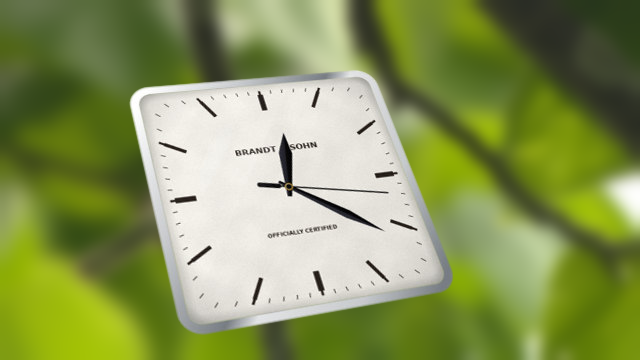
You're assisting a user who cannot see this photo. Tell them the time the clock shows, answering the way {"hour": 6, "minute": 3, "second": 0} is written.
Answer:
{"hour": 12, "minute": 21, "second": 17}
